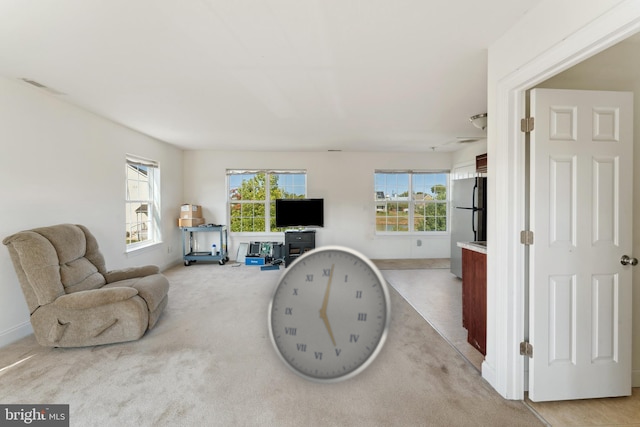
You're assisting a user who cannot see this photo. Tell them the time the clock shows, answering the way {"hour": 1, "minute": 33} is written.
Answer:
{"hour": 5, "minute": 1}
